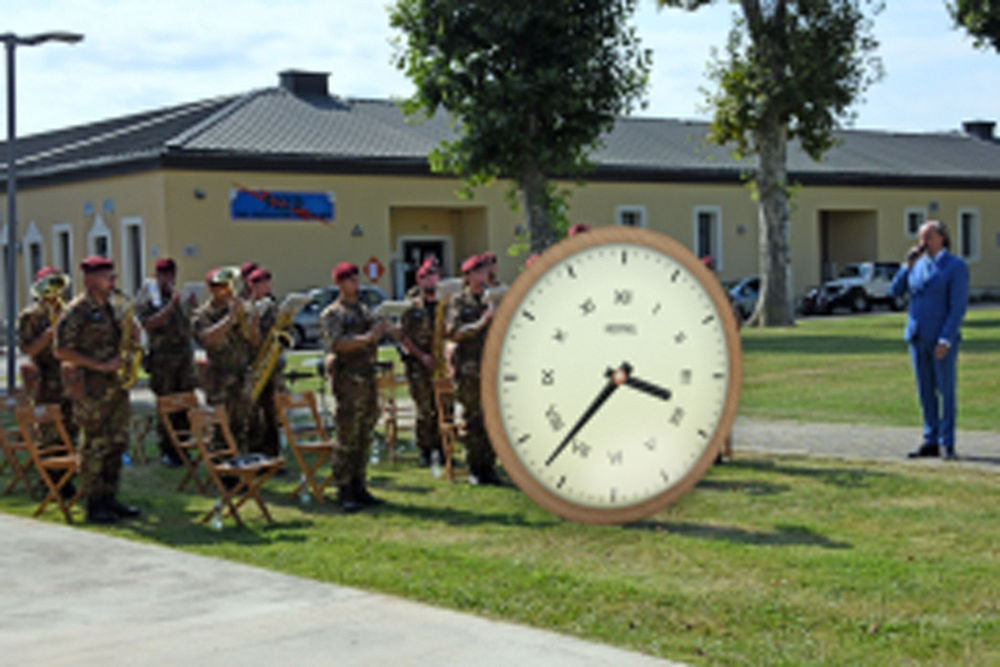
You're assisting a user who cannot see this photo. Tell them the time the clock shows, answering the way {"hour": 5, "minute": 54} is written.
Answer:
{"hour": 3, "minute": 37}
